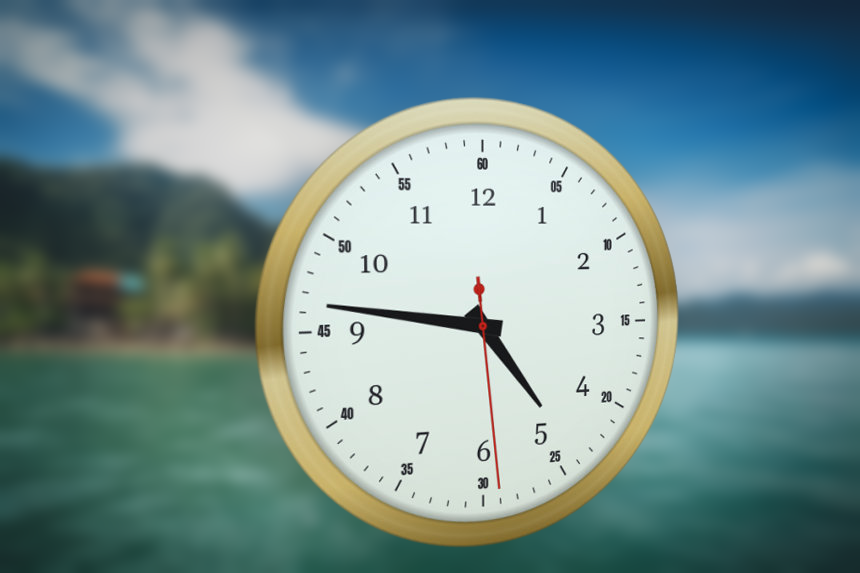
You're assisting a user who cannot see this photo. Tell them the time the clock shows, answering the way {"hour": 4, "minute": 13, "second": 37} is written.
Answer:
{"hour": 4, "minute": 46, "second": 29}
